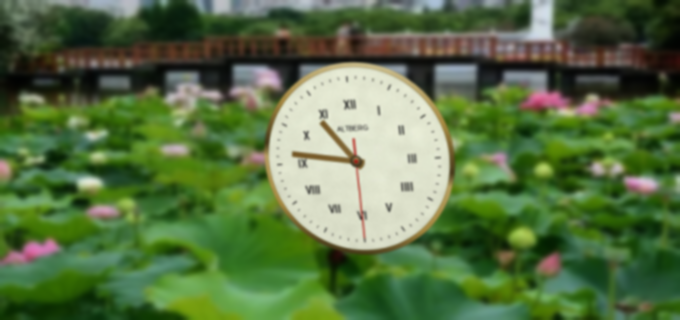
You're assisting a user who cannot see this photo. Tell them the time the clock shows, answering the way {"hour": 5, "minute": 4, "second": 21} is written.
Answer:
{"hour": 10, "minute": 46, "second": 30}
